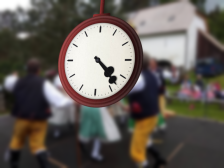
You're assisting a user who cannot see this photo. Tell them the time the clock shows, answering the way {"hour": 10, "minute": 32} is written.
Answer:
{"hour": 4, "minute": 23}
